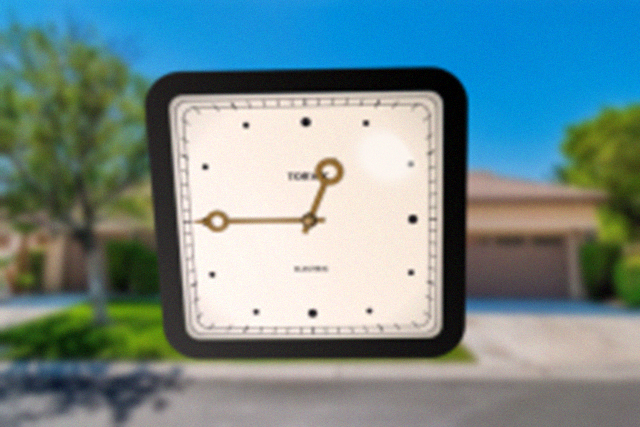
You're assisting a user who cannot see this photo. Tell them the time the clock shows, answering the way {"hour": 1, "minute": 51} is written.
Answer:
{"hour": 12, "minute": 45}
